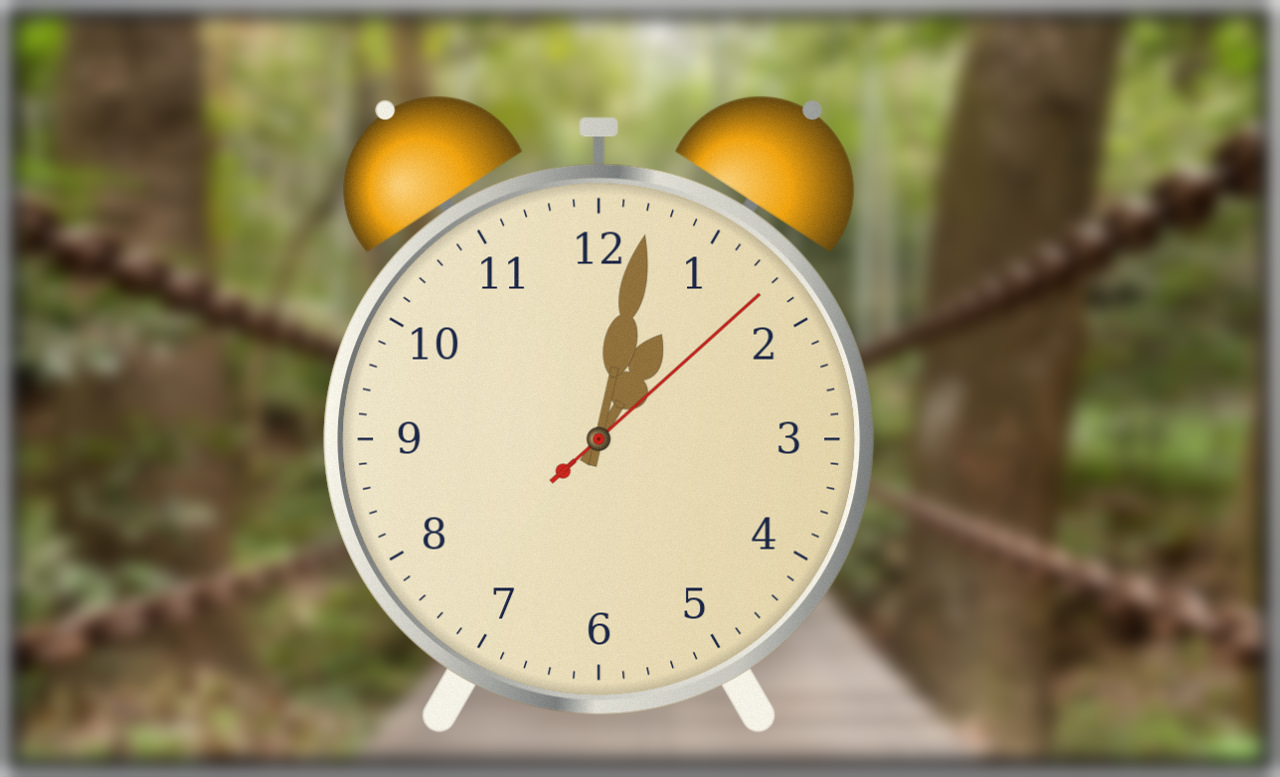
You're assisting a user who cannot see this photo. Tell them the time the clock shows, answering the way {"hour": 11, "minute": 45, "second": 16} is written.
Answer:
{"hour": 1, "minute": 2, "second": 8}
